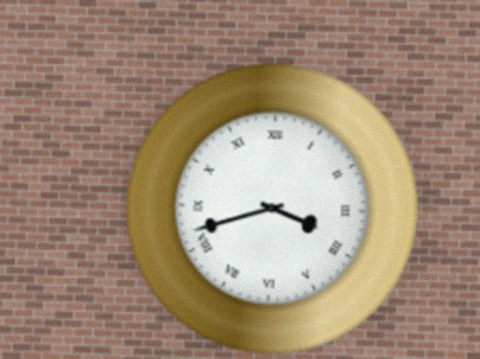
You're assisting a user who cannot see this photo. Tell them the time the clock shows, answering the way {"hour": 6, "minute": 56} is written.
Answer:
{"hour": 3, "minute": 42}
